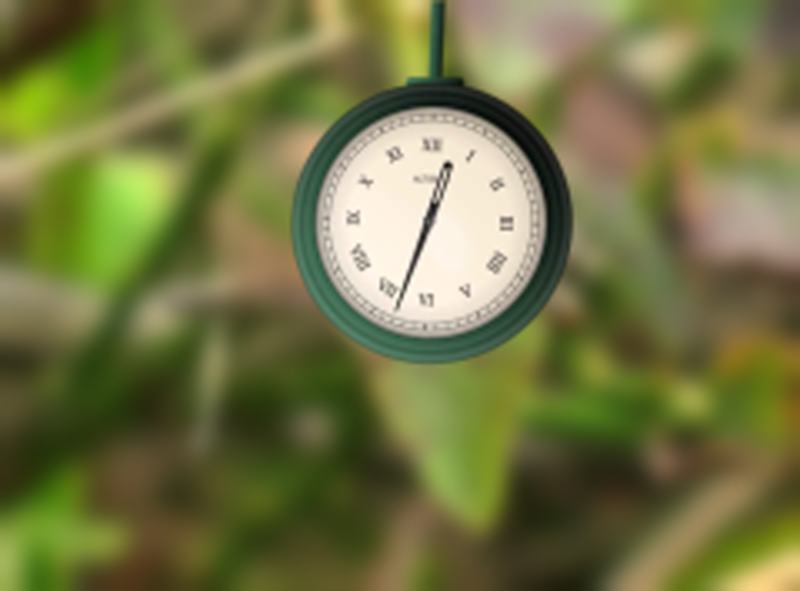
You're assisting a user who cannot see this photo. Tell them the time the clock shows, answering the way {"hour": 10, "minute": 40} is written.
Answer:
{"hour": 12, "minute": 33}
